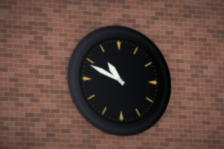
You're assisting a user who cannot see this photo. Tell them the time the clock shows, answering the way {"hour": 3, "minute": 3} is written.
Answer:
{"hour": 10, "minute": 49}
